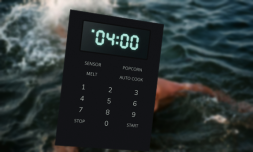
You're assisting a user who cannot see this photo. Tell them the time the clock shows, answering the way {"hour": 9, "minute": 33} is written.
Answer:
{"hour": 4, "minute": 0}
